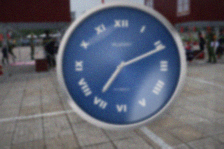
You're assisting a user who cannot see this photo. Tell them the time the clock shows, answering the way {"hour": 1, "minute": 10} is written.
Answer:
{"hour": 7, "minute": 11}
